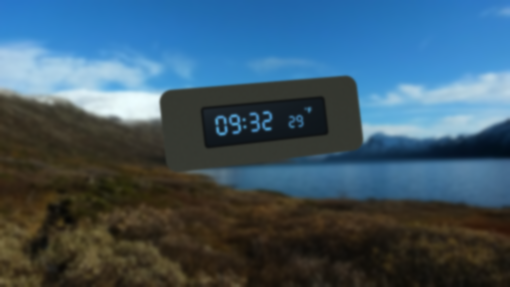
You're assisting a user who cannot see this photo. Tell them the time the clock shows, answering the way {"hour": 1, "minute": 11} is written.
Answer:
{"hour": 9, "minute": 32}
